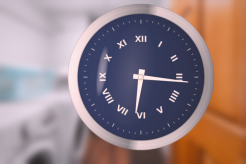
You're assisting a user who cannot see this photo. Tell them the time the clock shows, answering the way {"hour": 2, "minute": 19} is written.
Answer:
{"hour": 6, "minute": 16}
